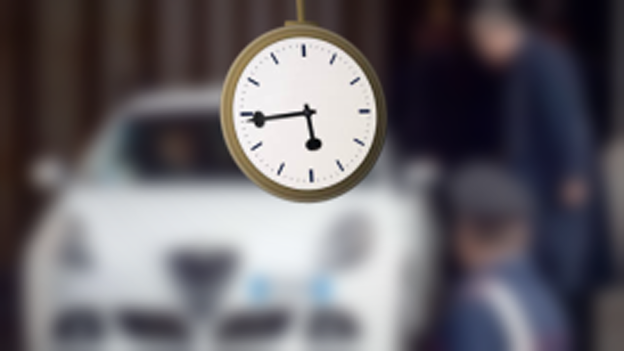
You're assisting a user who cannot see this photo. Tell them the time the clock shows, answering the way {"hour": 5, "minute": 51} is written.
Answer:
{"hour": 5, "minute": 44}
